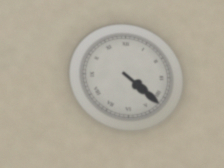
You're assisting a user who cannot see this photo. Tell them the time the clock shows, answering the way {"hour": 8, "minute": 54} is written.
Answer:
{"hour": 4, "minute": 22}
